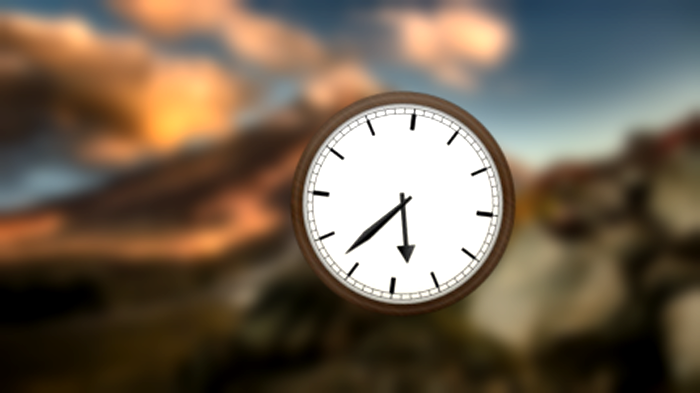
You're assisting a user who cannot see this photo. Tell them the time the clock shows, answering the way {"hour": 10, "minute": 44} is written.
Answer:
{"hour": 5, "minute": 37}
